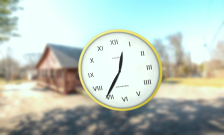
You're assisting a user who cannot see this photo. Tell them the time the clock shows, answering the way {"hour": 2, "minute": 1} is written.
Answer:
{"hour": 12, "minute": 36}
